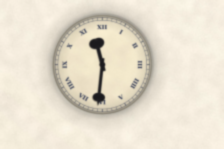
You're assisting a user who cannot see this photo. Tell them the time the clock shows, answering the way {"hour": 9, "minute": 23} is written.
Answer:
{"hour": 11, "minute": 31}
